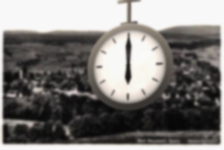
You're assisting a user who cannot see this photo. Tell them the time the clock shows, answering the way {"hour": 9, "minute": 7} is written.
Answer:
{"hour": 6, "minute": 0}
